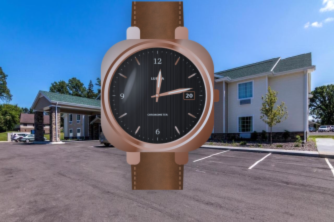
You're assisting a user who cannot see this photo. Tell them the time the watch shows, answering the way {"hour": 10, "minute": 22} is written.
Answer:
{"hour": 12, "minute": 13}
